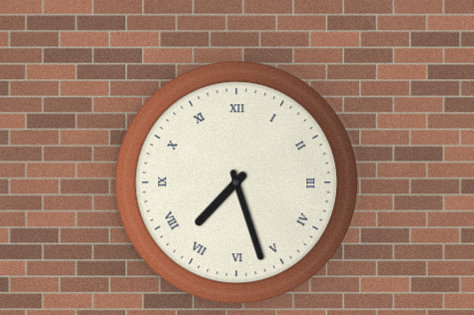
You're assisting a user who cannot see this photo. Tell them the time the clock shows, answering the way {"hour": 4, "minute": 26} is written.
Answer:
{"hour": 7, "minute": 27}
